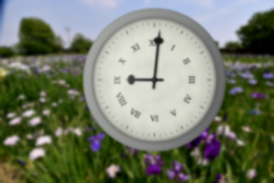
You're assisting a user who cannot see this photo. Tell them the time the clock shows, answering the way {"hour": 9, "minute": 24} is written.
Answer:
{"hour": 9, "minute": 1}
